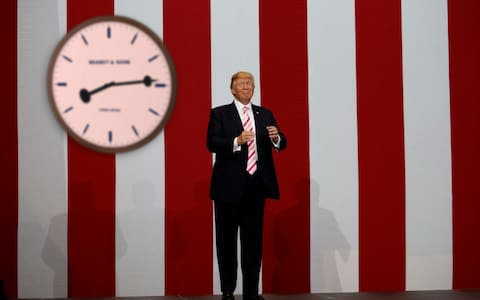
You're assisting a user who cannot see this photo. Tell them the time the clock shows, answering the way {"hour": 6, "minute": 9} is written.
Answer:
{"hour": 8, "minute": 14}
